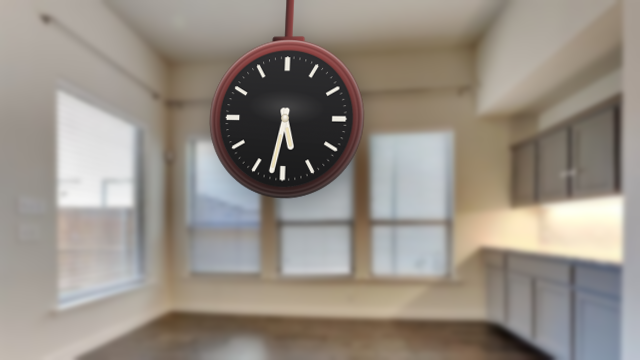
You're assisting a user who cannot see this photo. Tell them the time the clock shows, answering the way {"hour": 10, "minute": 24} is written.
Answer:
{"hour": 5, "minute": 32}
